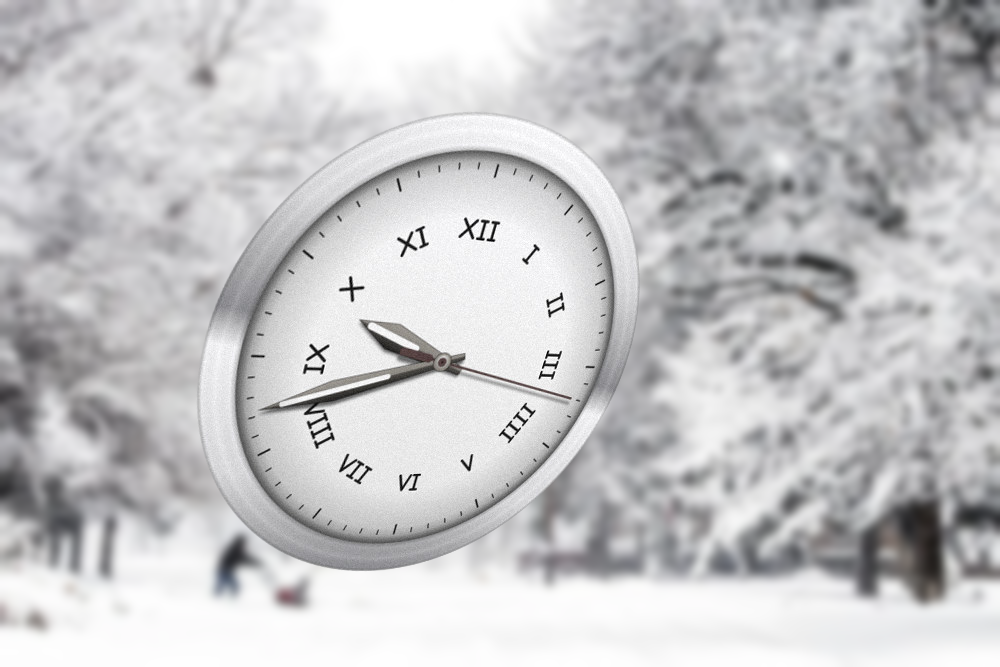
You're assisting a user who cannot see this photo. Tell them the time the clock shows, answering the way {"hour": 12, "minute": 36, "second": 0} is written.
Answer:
{"hour": 9, "minute": 42, "second": 17}
